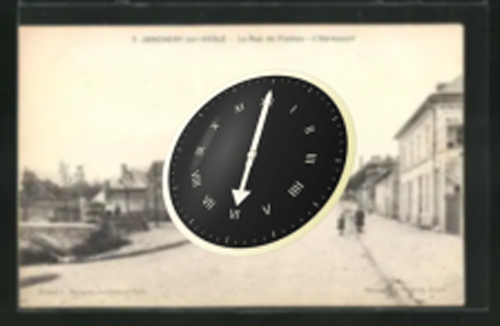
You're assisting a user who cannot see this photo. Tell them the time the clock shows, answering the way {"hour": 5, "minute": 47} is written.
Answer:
{"hour": 6, "minute": 0}
